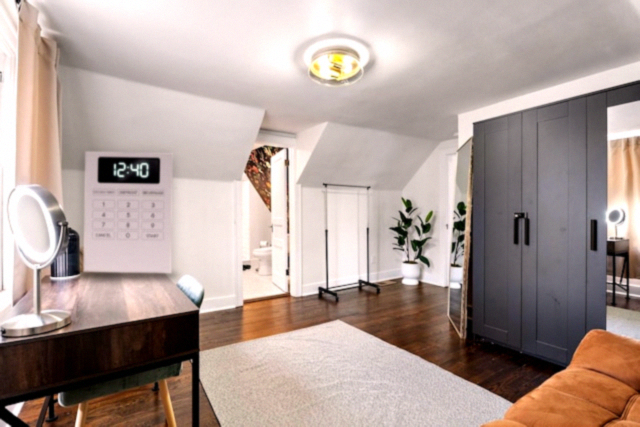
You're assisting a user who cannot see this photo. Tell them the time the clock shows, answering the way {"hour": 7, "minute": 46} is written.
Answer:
{"hour": 12, "minute": 40}
